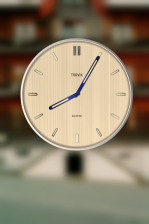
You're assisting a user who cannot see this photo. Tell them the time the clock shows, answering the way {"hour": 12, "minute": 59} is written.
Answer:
{"hour": 8, "minute": 5}
